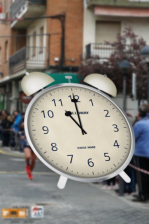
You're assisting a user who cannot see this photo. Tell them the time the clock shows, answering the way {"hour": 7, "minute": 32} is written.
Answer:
{"hour": 11, "minute": 0}
